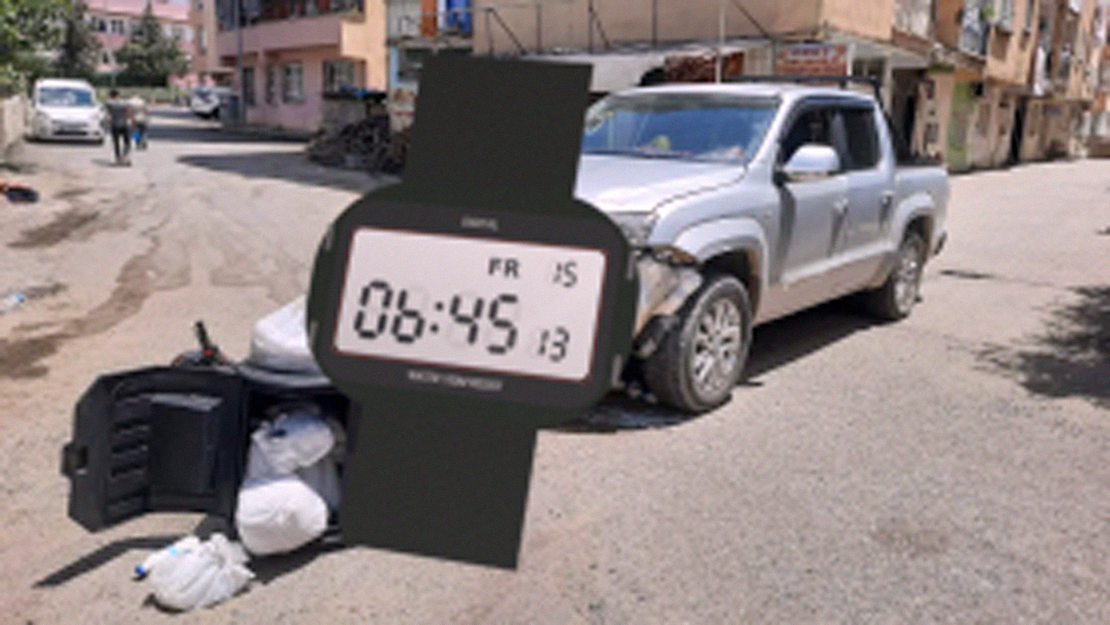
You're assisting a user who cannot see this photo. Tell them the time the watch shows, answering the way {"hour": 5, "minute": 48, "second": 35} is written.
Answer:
{"hour": 6, "minute": 45, "second": 13}
